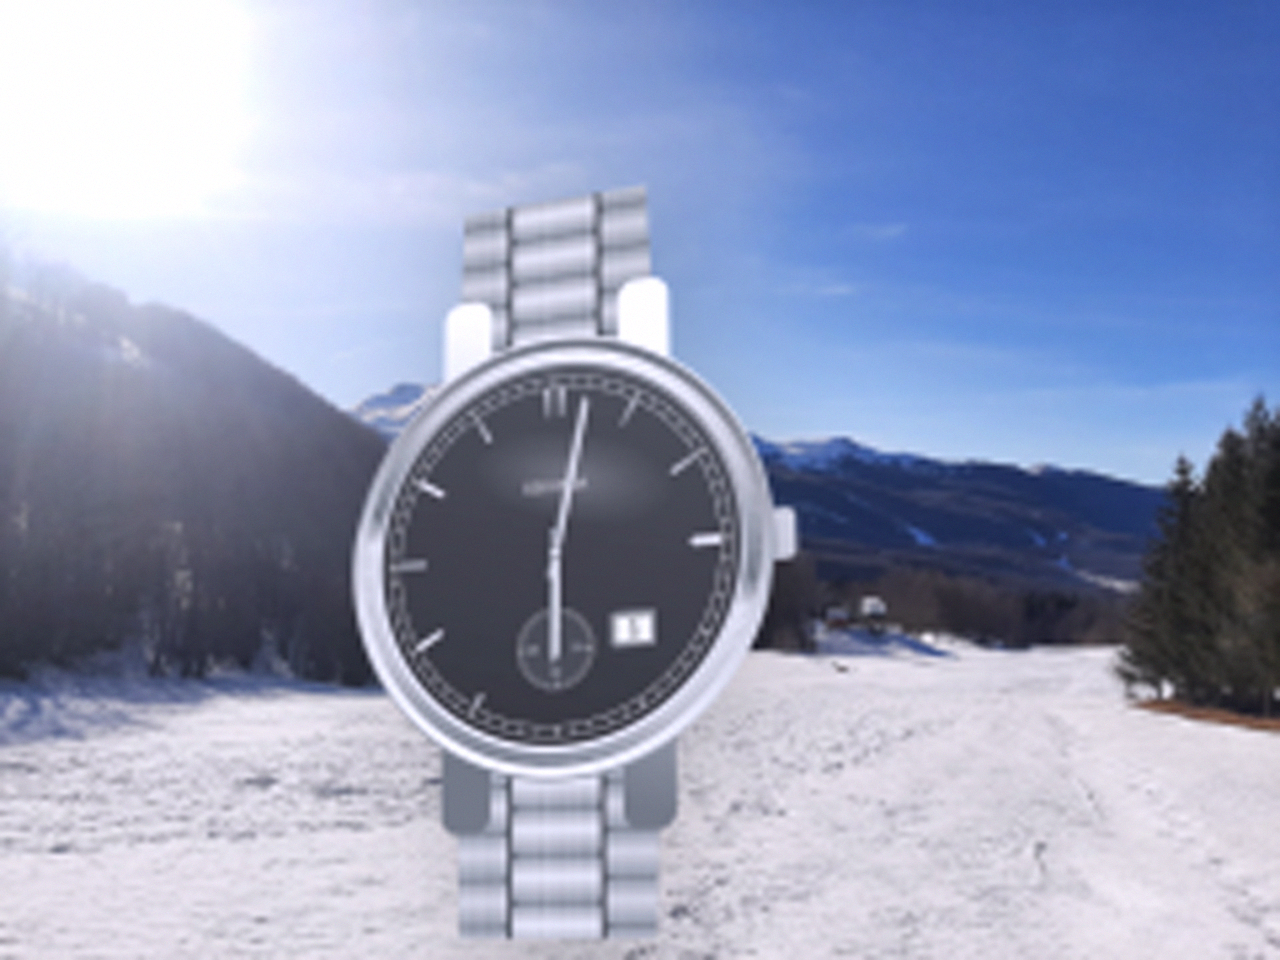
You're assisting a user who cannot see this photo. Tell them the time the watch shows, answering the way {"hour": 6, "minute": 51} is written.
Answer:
{"hour": 6, "minute": 2}
